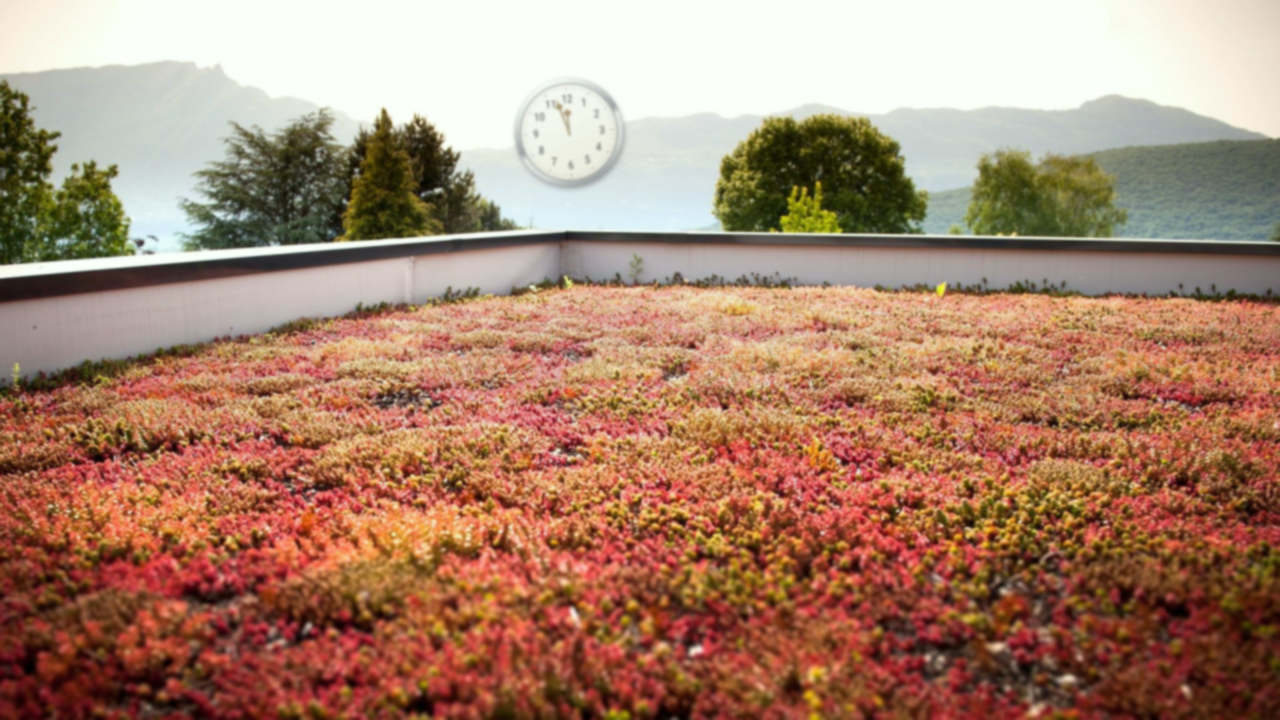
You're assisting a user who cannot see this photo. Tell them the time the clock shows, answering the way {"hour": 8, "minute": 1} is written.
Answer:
{"hour": 11, "minute": 57}
